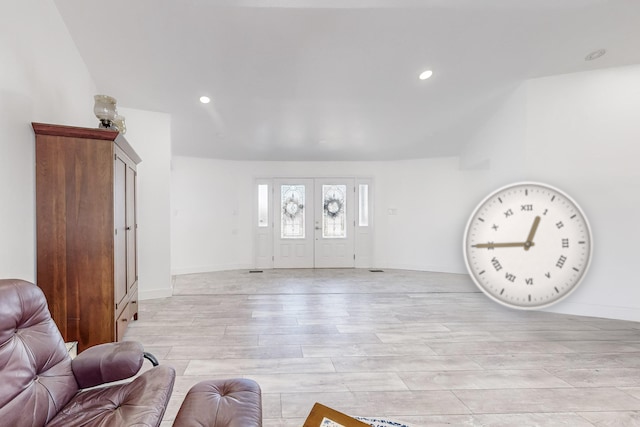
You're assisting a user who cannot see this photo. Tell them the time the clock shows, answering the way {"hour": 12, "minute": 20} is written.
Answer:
{"hour": 12, "minute": 45}
